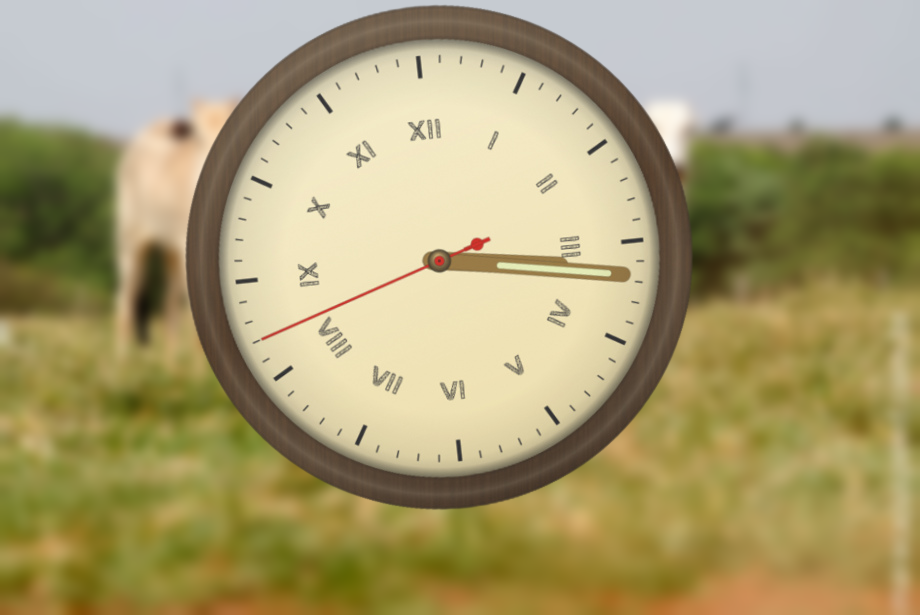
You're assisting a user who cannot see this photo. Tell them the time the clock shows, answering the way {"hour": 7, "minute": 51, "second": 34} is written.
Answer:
{"hour": 3, "minute": 16, "second": 42}
